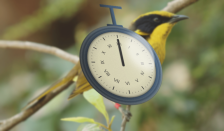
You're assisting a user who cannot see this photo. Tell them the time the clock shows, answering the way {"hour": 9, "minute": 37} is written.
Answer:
{"hour": 12, "minute": 0}
